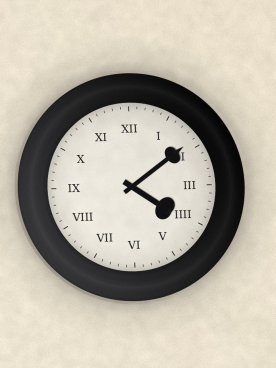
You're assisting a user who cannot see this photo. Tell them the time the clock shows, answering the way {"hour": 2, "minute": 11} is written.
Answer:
{"hour": 4, "minute": 9}
